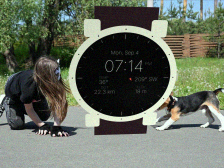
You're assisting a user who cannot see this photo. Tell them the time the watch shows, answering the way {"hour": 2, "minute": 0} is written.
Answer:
{"hour": 7, "minute": 14}
